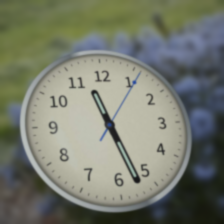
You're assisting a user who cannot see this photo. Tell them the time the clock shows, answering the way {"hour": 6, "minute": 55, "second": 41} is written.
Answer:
{"hour": 11, "minute": 27, "second": 6}
